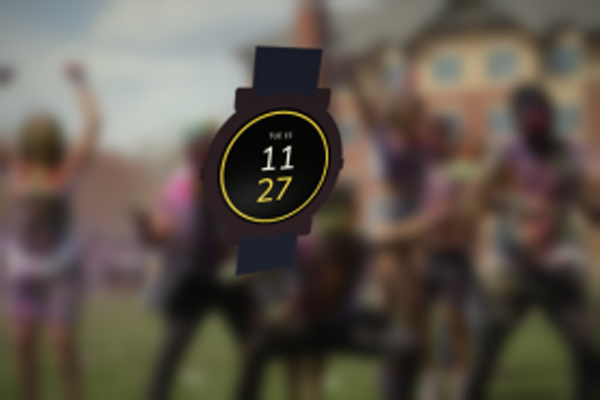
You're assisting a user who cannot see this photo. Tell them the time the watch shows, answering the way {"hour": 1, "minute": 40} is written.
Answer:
{"hour": 11, "minute": 27}
